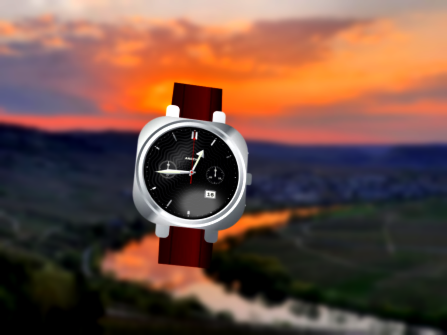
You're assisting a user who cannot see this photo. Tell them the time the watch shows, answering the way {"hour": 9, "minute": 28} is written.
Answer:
{"hour": 12, "minute": 44}
